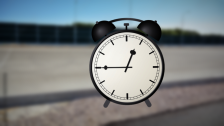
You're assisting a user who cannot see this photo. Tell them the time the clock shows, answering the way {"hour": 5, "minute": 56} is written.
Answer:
{"hour": 12, "minute": 45}
